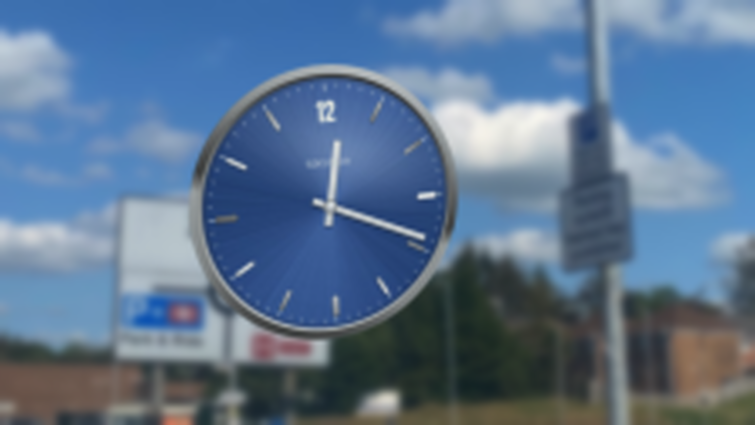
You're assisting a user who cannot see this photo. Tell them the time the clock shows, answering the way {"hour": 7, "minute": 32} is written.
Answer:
{"hour": 12, "minute": 19}
